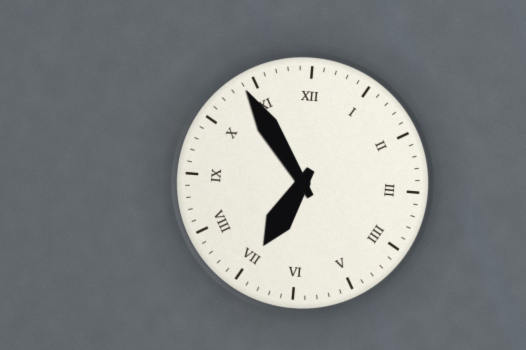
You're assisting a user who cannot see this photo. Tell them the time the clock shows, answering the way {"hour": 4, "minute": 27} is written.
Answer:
{"hour": 6, "minute": 54}
